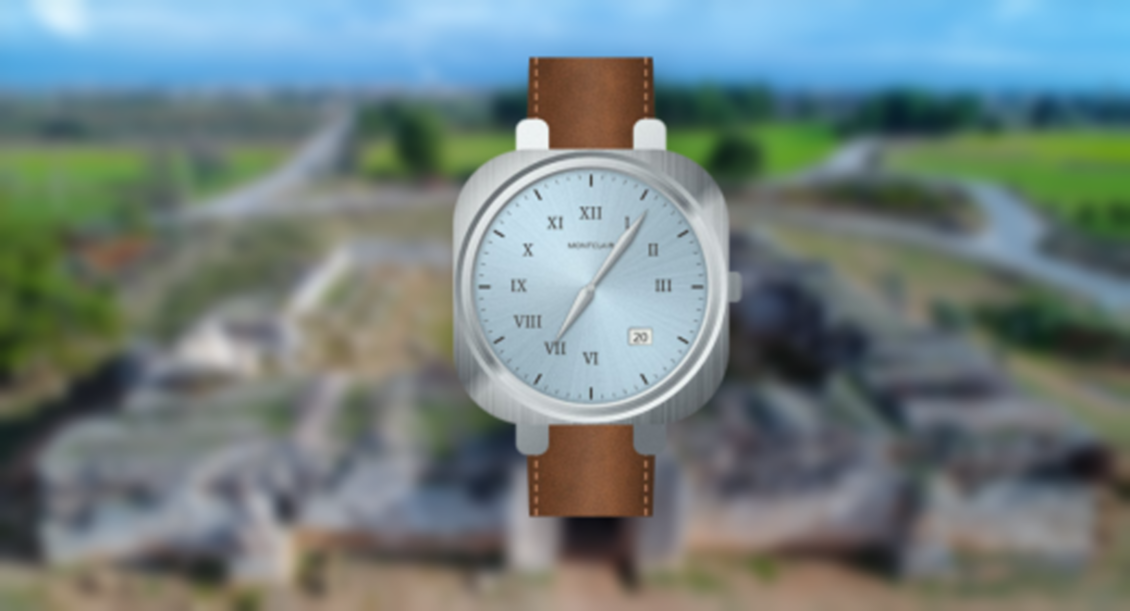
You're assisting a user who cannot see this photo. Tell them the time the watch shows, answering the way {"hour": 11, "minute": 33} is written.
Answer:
{"hour": 7, "minute": 6}
